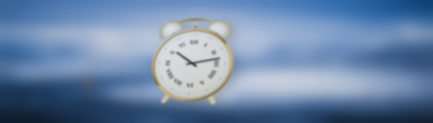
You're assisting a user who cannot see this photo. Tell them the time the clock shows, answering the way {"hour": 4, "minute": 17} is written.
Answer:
{"hour": 10, "minute": 13}
